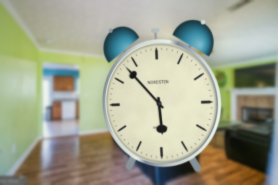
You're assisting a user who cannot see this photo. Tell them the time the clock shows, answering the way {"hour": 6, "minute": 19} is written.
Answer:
{"hour": 5, "minute": 53}
